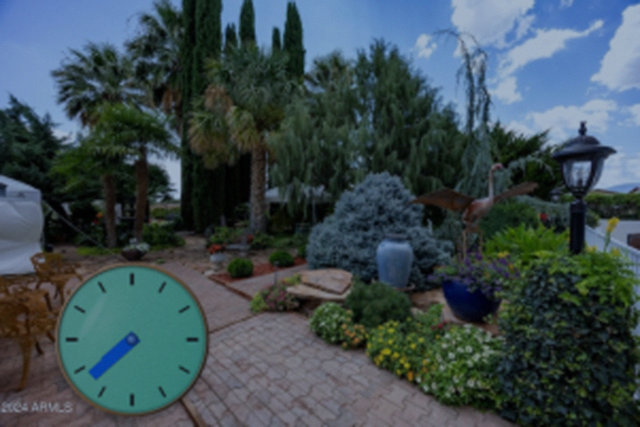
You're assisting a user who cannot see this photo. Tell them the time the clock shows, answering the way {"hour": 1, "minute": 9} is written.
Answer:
{"hour": 7, "minute": 38}
